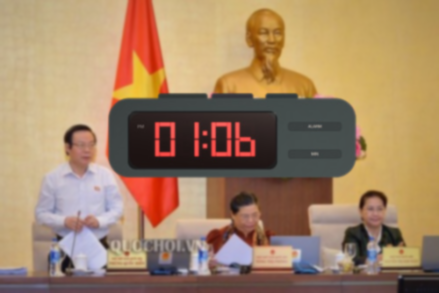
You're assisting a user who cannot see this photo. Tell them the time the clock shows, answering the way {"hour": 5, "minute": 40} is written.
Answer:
{"hour": 1, "minute": 6}
